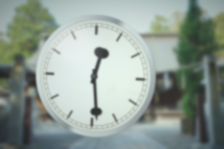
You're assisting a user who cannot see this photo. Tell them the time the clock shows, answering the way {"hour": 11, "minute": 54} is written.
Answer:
{"hour": 12, "minute": 29}
